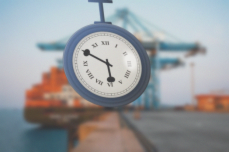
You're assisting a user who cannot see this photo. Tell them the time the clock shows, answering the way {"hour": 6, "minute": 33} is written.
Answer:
{"hour": 5, "minute": 50}
